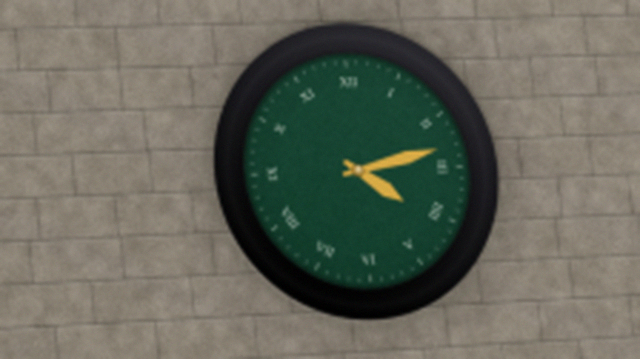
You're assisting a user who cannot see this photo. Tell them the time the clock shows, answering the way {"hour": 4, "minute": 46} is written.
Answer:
{"hour": 4, "minute": 13}
